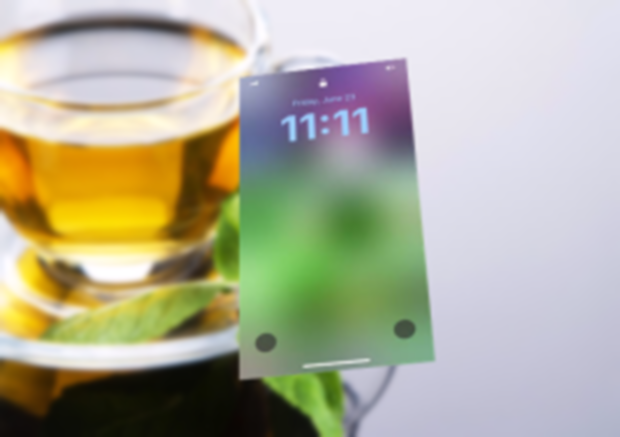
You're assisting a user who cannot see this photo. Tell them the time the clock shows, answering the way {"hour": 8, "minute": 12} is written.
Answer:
{"hour": 11, "minute": 11}
